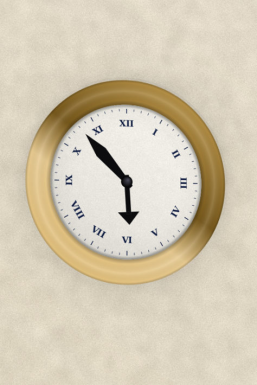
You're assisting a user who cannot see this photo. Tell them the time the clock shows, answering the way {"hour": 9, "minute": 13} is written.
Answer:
{"hour": 5, "minute": 53}
